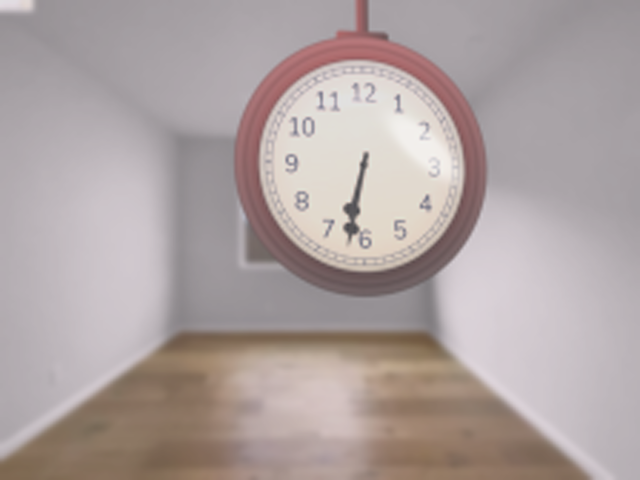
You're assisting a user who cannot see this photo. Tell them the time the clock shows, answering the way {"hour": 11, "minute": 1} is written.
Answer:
{"hour": 6, "minute": 32}
